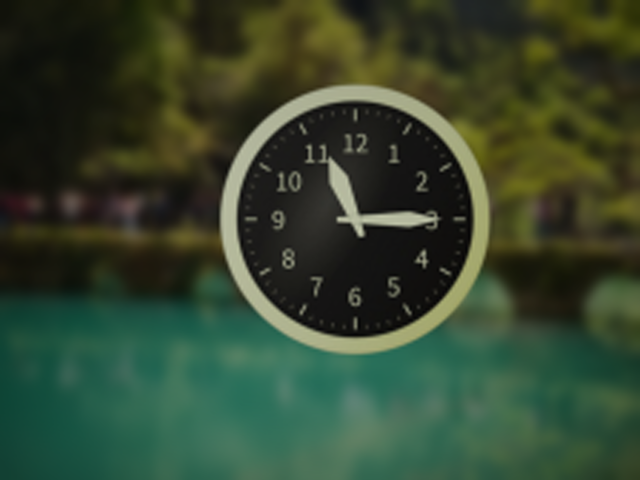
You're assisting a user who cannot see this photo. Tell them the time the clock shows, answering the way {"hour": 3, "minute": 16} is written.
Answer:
{"hour": 11, "minute": 15}
